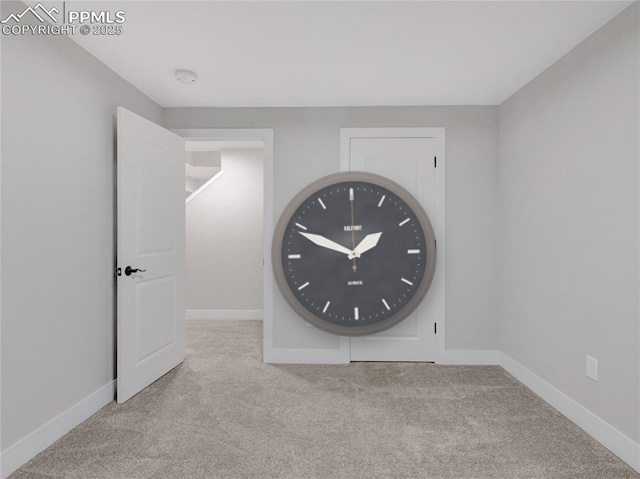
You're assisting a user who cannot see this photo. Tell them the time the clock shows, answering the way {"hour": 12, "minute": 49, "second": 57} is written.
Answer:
{"hour": 1, "minute": 49, "second": 0}
